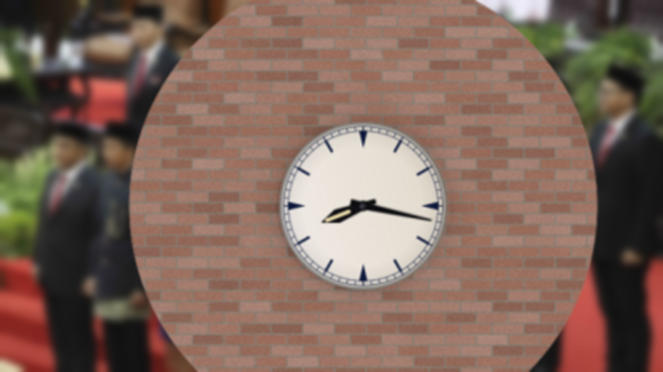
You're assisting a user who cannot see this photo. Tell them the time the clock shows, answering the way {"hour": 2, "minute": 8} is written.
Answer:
{"hour": 8, "minute": 17}
